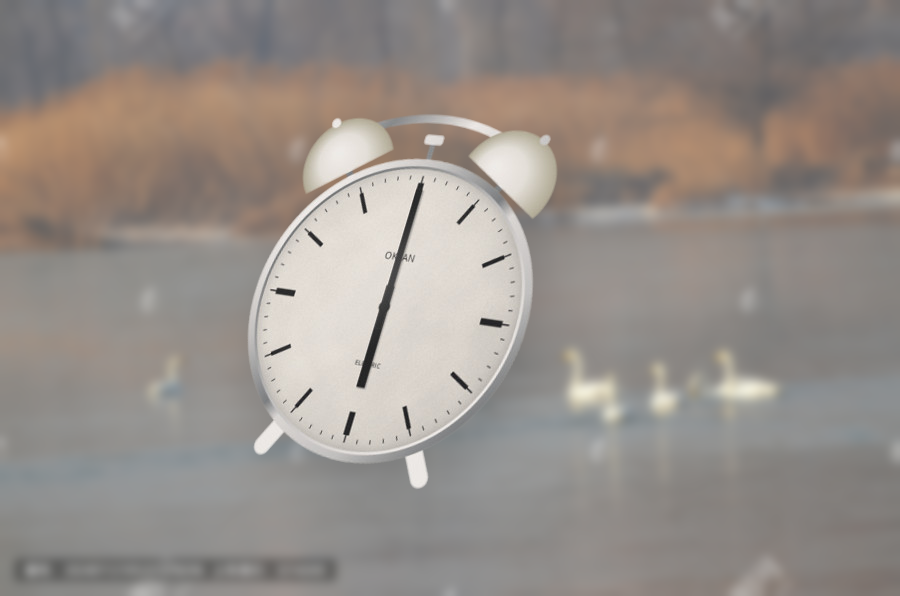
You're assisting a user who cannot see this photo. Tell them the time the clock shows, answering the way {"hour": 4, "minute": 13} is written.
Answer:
{"hour": 6, "minute": 0}
